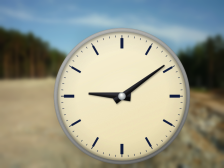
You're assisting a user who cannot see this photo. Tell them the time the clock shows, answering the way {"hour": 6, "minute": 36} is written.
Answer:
{"hour": 9, "minute": 9}
